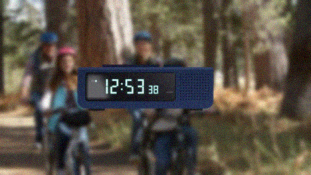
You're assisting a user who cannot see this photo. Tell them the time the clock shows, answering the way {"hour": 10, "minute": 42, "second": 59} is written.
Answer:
{"hour": 12, "minute": 53, "second": 38}
